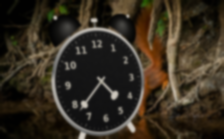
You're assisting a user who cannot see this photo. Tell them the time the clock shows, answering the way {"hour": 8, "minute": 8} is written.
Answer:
{"hour": 4, "minute": 38}
